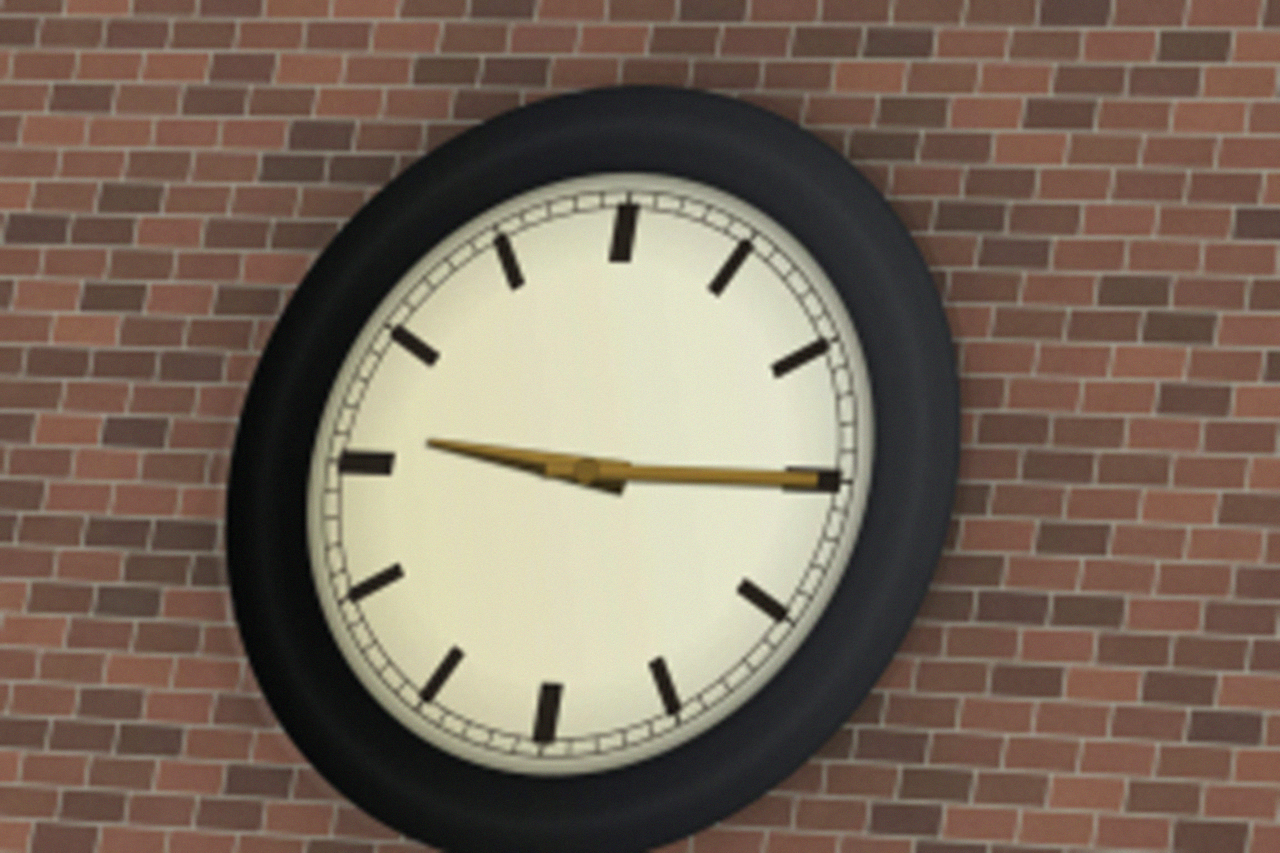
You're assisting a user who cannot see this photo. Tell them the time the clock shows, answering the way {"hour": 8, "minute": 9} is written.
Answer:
{"hour": 9, "minute": 15}
